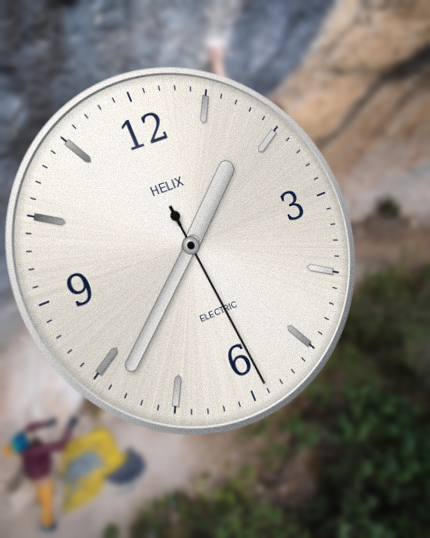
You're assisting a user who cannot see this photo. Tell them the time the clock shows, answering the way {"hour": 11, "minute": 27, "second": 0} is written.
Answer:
{"hour": 1, "minute": 38, "second": 29}
